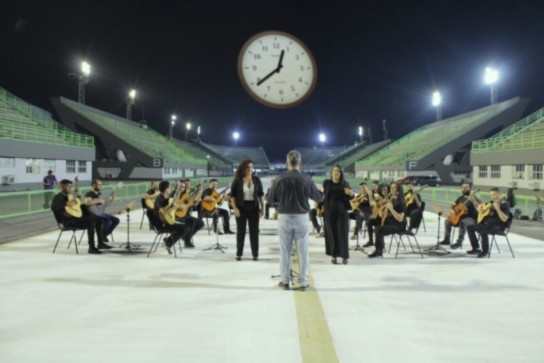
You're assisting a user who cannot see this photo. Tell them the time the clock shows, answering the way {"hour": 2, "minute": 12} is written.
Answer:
{"hour": 12, "minute": 39}
